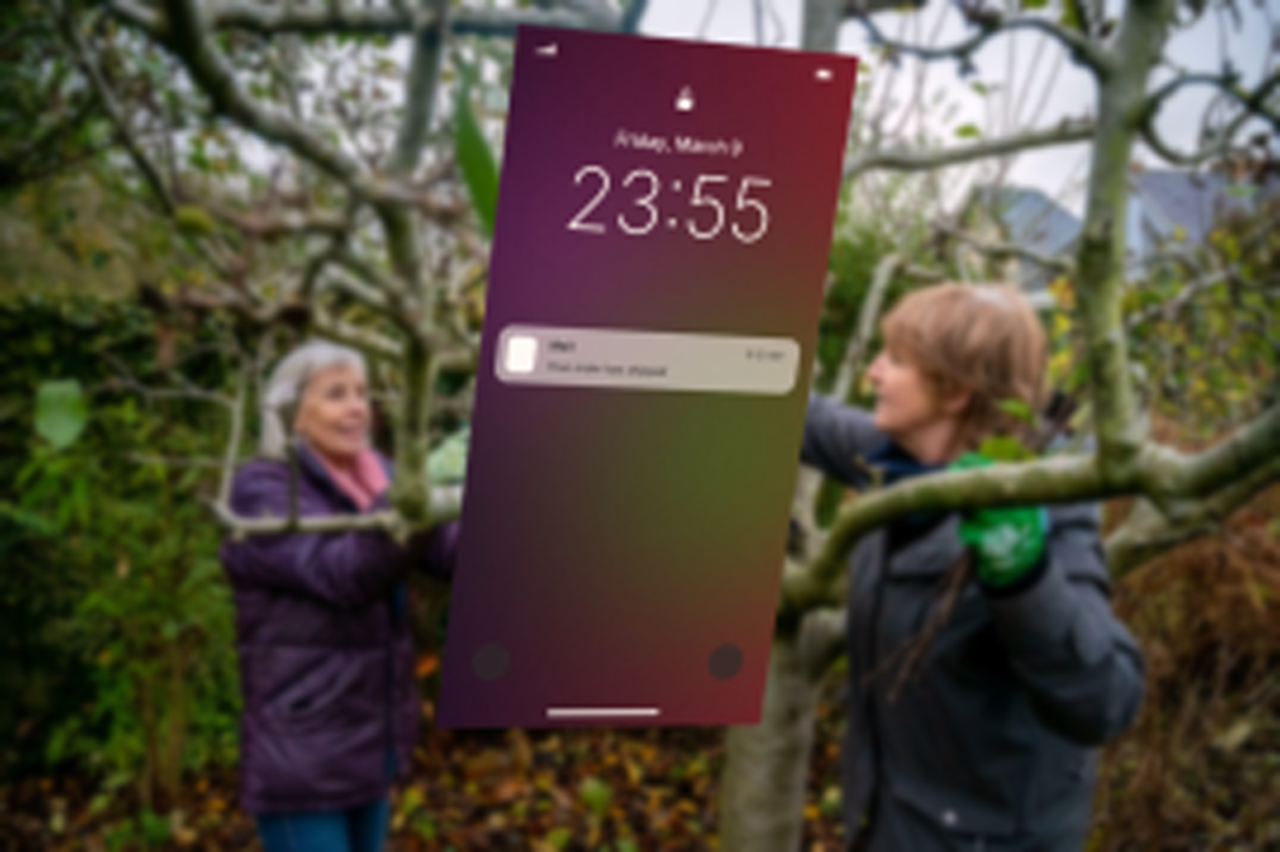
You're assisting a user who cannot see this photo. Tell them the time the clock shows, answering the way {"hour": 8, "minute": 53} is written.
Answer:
{"hour": 23, "minute": 55}
